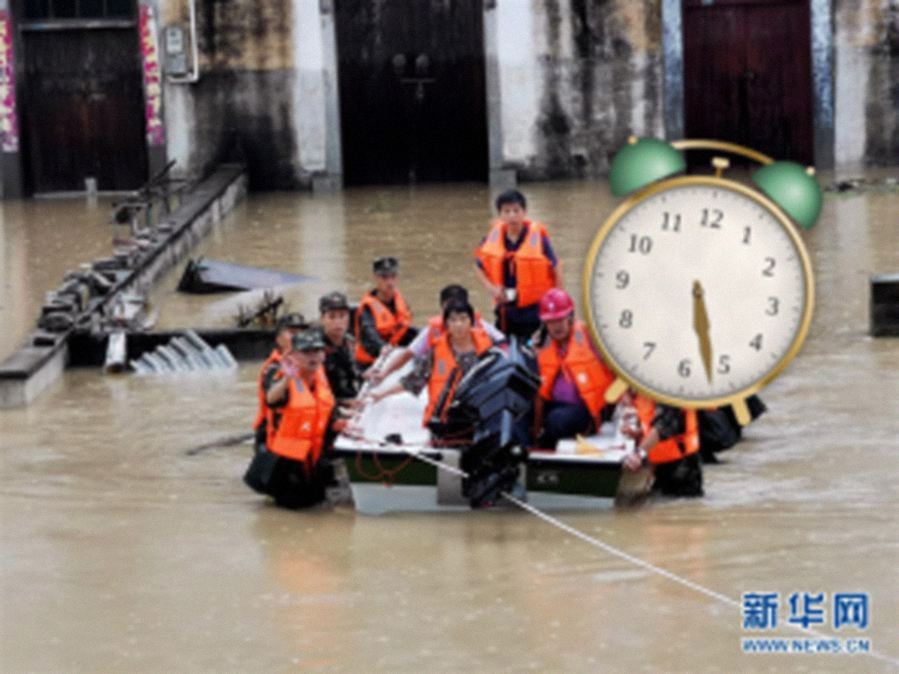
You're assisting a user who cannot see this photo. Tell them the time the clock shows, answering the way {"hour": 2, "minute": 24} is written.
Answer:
{"hour": 5, "minute": 27}
